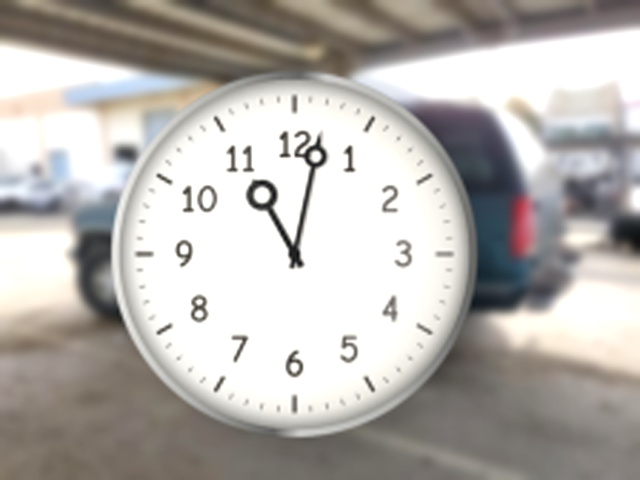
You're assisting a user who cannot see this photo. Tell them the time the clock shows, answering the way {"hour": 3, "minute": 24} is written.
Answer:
{"hour": 11, "minute": 2}
